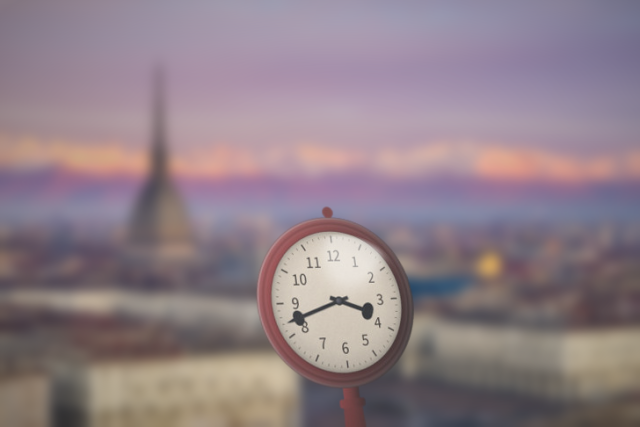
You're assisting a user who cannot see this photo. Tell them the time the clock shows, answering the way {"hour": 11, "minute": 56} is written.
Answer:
{"hour": 3, "minute": 42}
